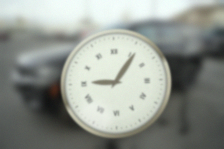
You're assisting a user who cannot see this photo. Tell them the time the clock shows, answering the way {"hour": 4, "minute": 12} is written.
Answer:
{"hour": 9, "minute": 6}
